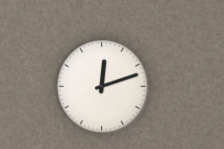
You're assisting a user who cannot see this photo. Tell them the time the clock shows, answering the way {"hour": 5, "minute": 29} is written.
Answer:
{"hour": 12, "minute": 12}
